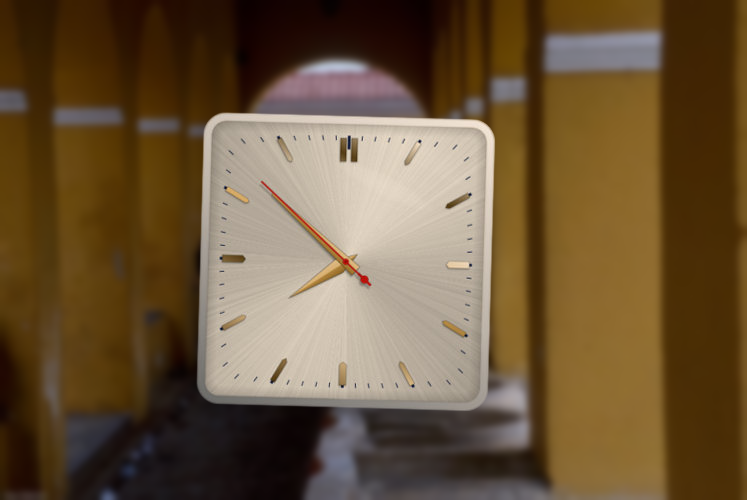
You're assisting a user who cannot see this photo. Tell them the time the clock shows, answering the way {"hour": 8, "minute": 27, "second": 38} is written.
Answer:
{"hour": 7, "minute": 51, "second": 52}
